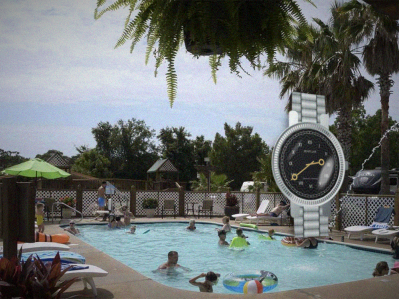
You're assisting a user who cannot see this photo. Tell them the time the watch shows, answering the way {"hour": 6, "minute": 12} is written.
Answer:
{"hour": 2, "minute": 39}
